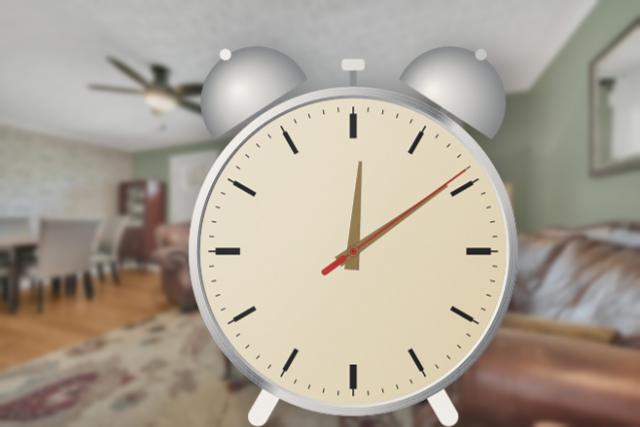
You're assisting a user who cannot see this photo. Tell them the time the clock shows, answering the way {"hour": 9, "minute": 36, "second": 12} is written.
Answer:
{"hour": 12, "minute": 9, "second": 9}
